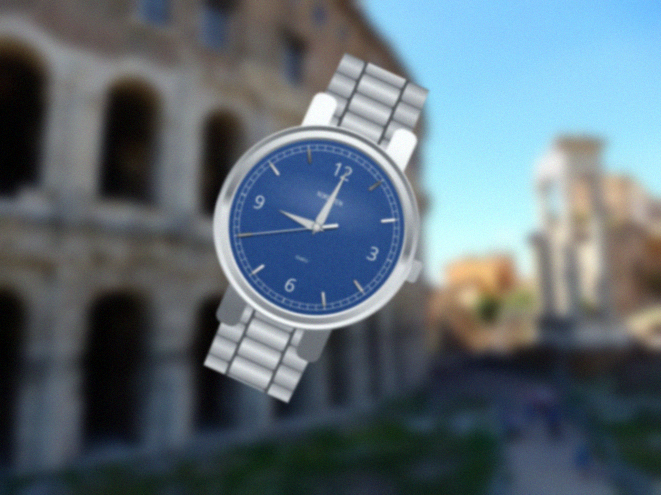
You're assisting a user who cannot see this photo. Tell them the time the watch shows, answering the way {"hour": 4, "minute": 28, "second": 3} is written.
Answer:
{"hour": 9, "minute": 0, "second": 40}
